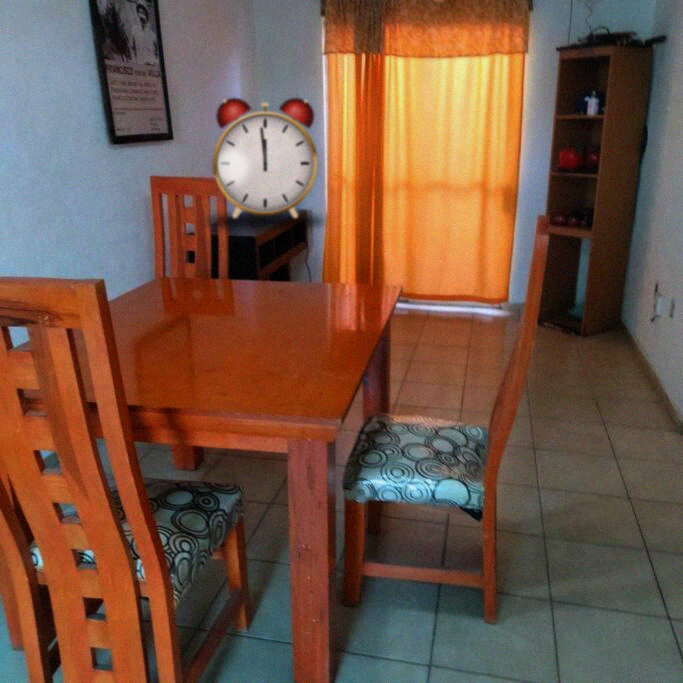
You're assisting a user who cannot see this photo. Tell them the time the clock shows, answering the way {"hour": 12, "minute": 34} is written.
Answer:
{"hour": 11, "minute": 59}
